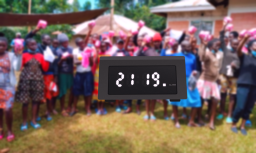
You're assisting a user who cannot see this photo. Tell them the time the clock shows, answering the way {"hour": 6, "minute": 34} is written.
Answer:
{"hour": 21, "minute": 19}
